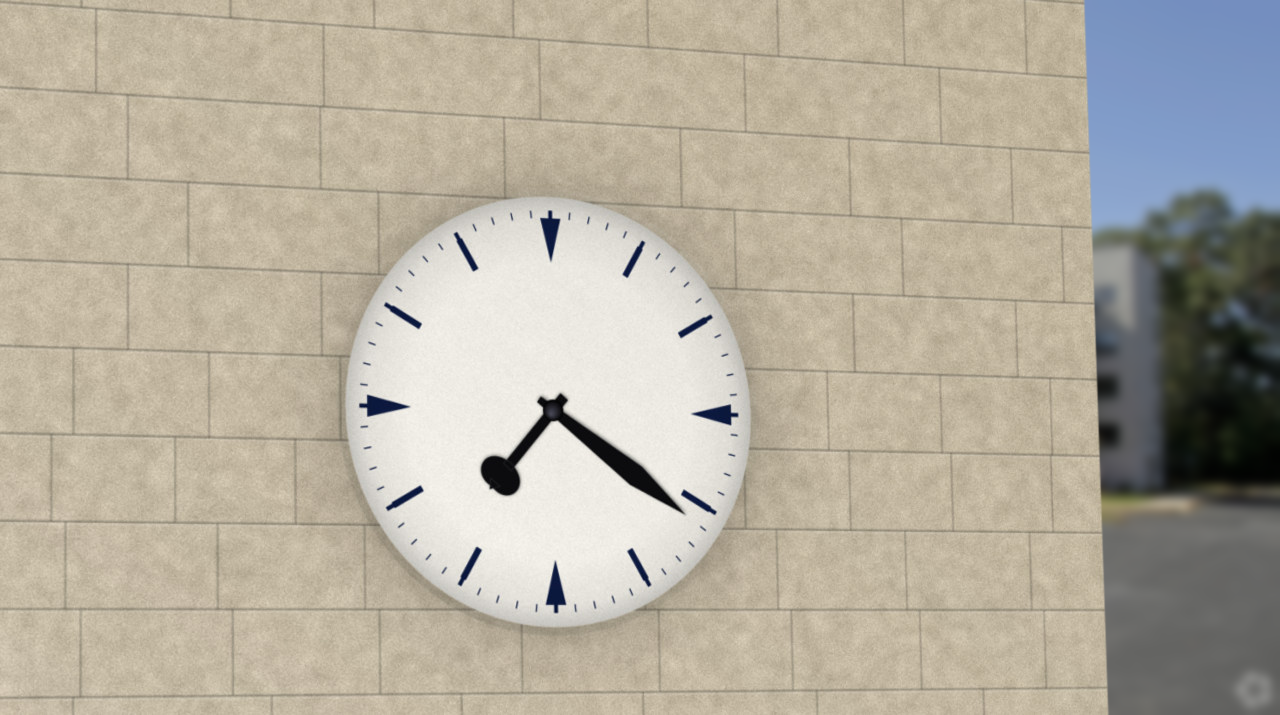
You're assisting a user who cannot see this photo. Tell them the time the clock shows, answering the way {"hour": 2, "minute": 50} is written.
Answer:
{"hour": 7, "minute": 21}
